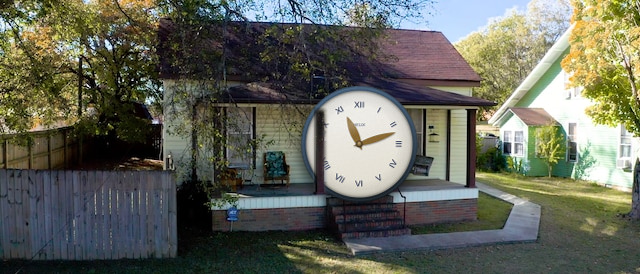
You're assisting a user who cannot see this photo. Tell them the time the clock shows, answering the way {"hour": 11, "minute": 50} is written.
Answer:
{"hour": 11, "minute": 12}
